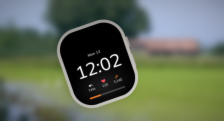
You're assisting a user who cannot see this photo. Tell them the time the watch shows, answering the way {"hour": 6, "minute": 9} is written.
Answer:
{"hour": 12, "minute": 2}
